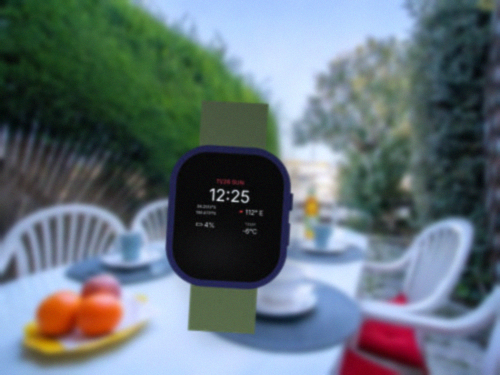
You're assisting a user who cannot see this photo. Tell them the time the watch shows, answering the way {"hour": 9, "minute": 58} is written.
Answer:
{"hour": 12, "minute": 25}
